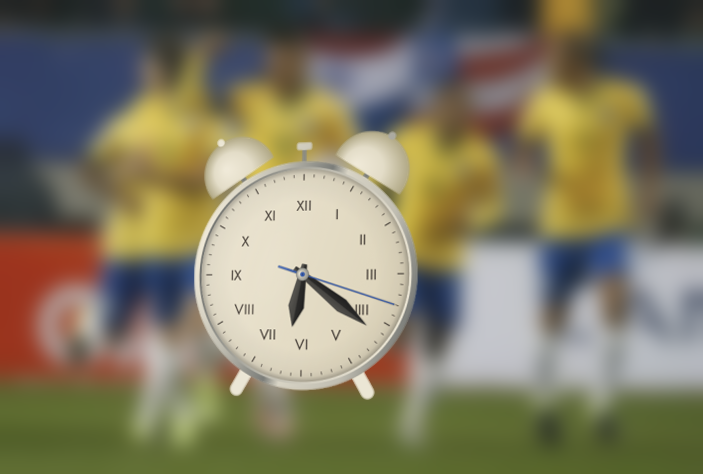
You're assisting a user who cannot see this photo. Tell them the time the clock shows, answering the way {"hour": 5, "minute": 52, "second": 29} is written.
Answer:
{"hour": 6, "minute": 21, "second": 18}
